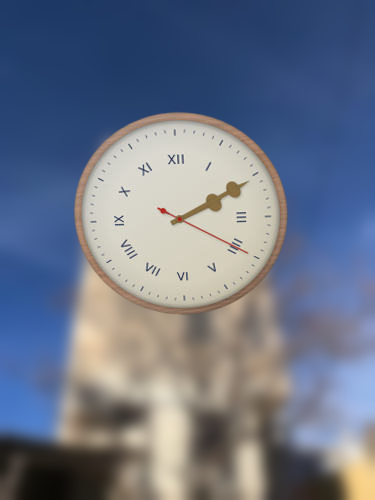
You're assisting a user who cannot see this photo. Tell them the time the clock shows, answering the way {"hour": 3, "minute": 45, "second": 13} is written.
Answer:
{"hour": 2, "minute": 10, "second": 20}
